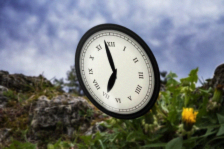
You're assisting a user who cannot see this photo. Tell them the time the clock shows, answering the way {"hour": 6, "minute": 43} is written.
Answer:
{"hour": 6, "minute": 58}
